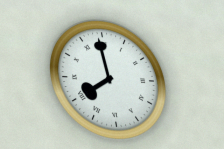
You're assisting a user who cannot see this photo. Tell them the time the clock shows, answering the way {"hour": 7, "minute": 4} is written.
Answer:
{"hour": 7, "minute": 59}
